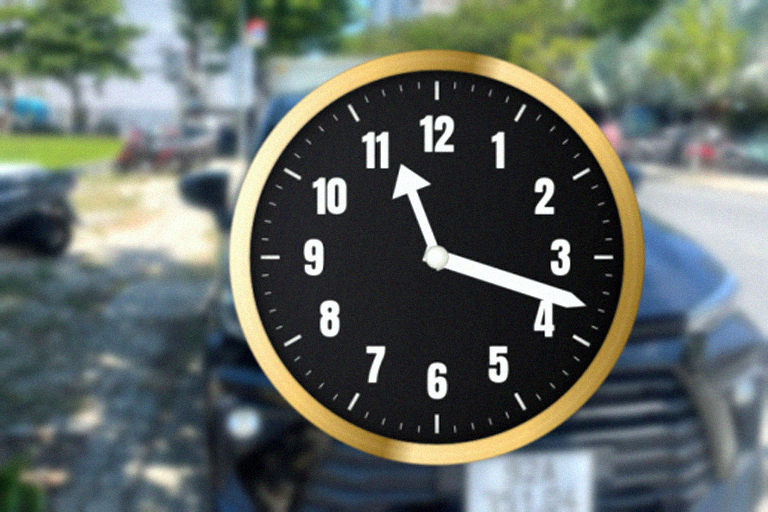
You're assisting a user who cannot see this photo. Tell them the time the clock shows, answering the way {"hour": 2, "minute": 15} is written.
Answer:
{"hour": 11, "minute": 18}
